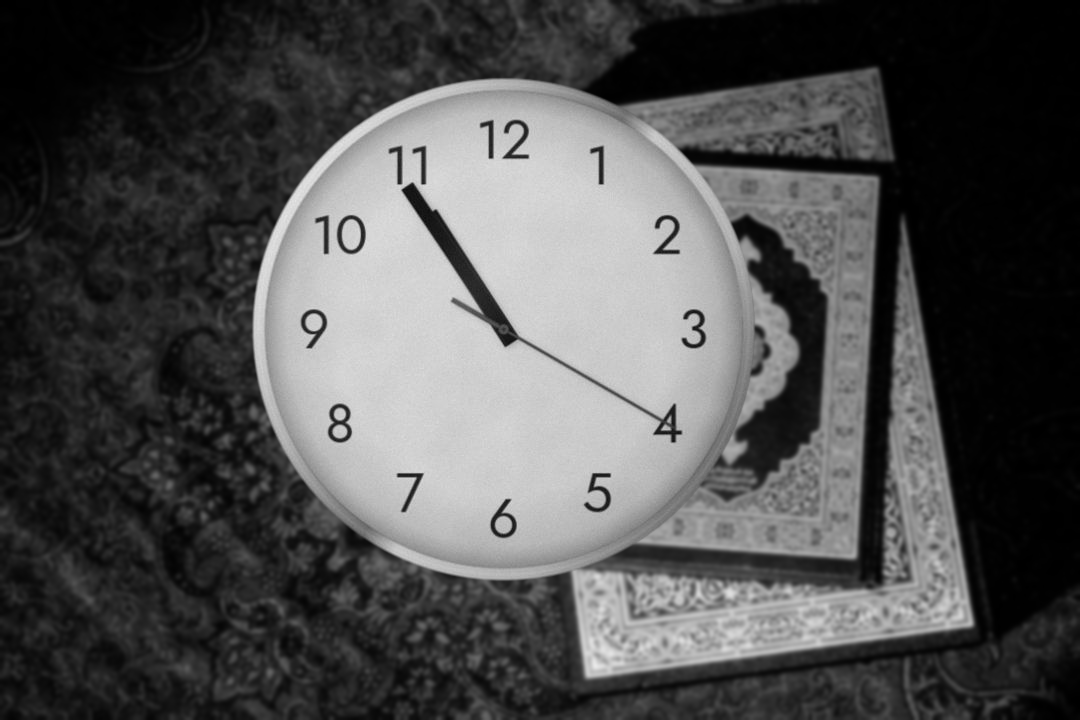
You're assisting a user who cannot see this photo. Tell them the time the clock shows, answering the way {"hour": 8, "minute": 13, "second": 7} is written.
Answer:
{"hour": 10, "minute": 54, "second": 20}
